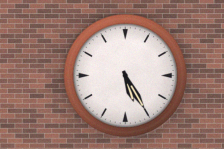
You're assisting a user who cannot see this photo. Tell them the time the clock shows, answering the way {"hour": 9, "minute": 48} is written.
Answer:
{"hour": 5, "minute": 25}
